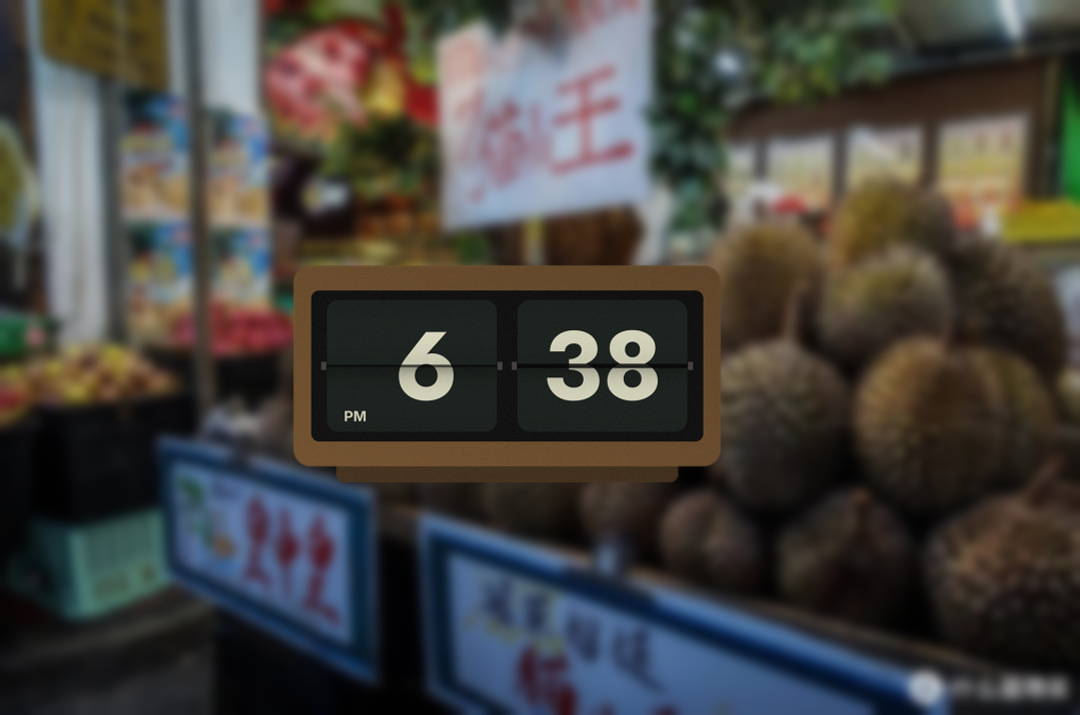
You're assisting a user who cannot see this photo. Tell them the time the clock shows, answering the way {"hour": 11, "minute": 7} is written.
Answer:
{"hour": 6, "minute": 38}
